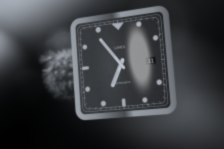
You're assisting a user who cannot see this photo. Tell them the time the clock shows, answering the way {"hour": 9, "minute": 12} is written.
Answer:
{"hour": 6, "minute": 54}
